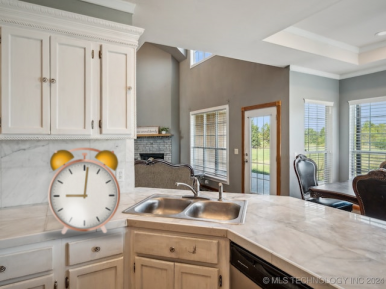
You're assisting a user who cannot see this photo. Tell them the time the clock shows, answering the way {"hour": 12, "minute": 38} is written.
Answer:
{"hour": 9, "minute": 1}
